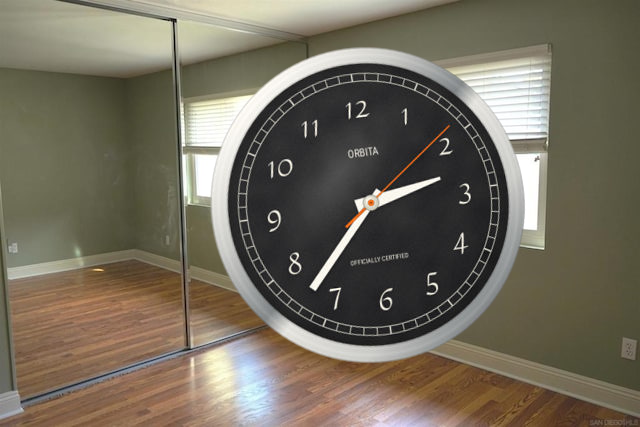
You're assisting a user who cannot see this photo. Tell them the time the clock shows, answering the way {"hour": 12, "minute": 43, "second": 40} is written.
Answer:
{"hour": 2, "minute": 37, "second": 9}
